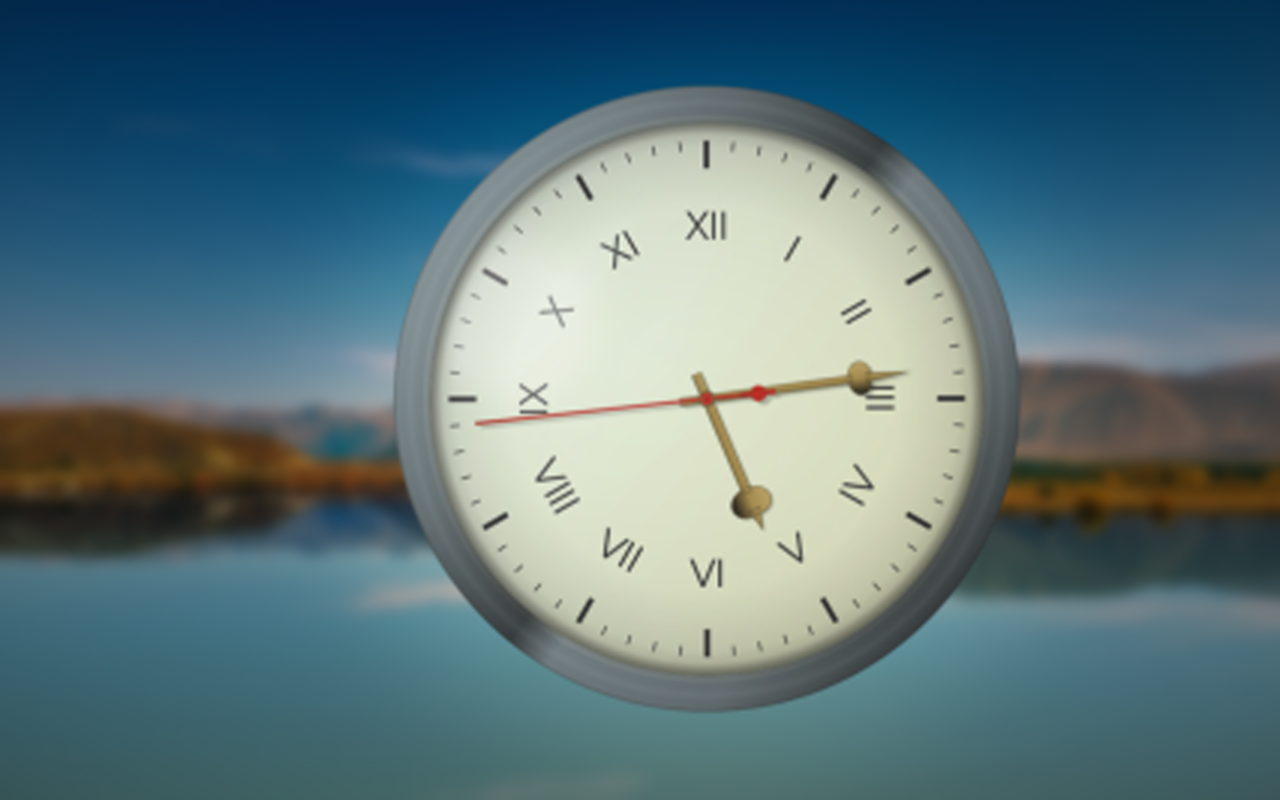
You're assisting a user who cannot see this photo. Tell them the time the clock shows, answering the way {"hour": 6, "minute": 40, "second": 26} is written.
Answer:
{"hour": 5, "minute": 13, "second": 44}
